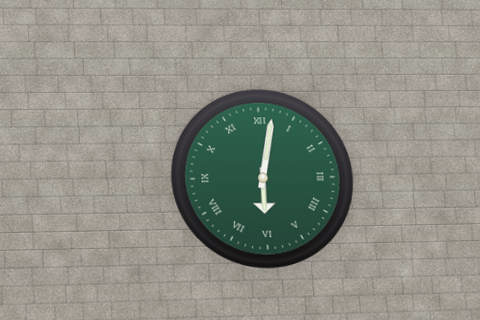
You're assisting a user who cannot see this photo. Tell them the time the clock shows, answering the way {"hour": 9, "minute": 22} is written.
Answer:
{"hour": 6, "minute": 2}
